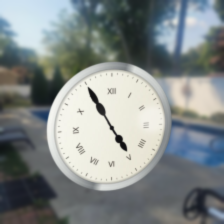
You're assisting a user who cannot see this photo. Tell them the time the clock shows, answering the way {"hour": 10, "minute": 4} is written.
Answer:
{"hour": 4, "minute": 55}
